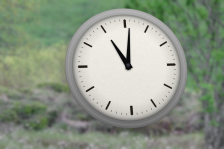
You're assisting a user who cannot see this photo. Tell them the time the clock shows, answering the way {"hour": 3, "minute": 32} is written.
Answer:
{"hour": 11, "minute": 1}
